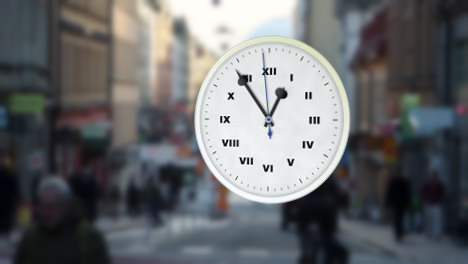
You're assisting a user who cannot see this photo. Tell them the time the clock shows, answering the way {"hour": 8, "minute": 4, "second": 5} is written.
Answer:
{"hour": 12, "minute": 53, "second": 59}
